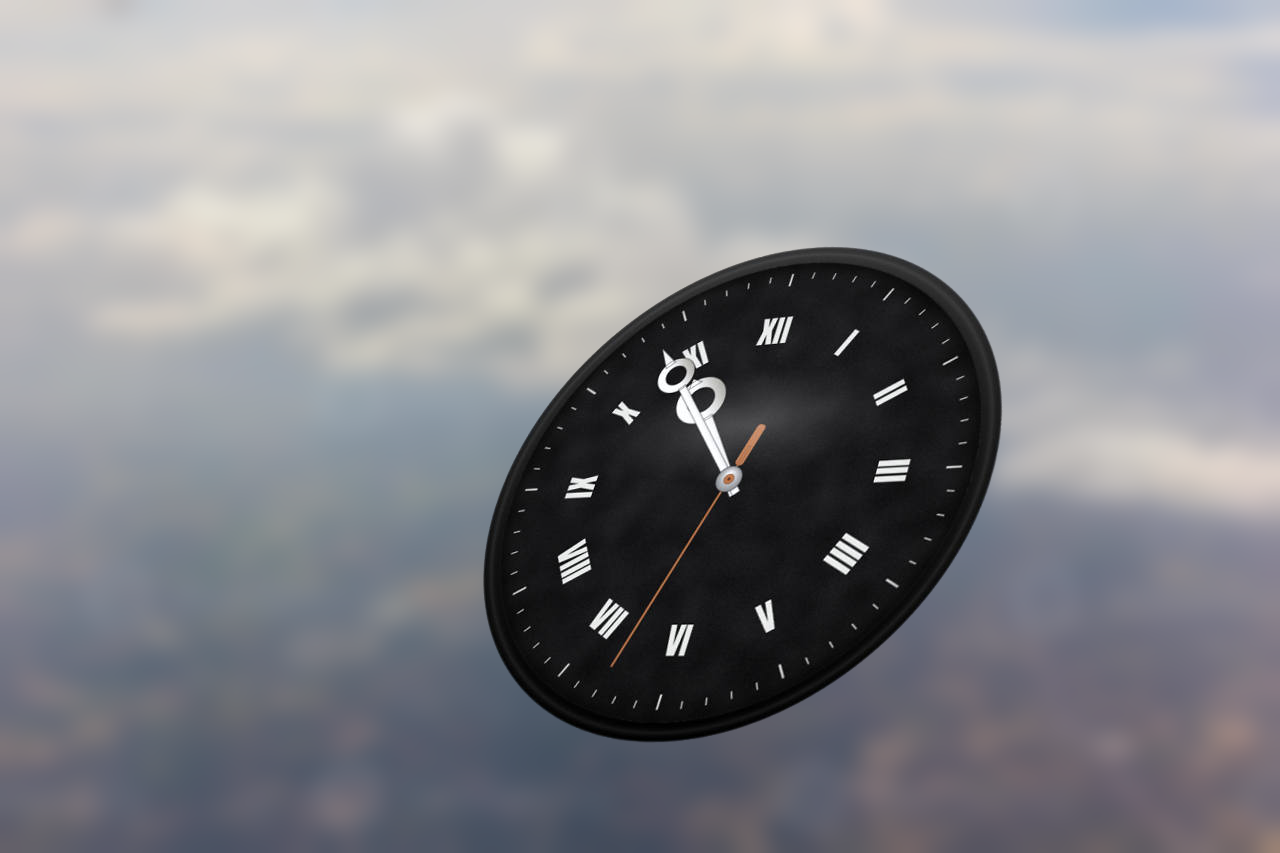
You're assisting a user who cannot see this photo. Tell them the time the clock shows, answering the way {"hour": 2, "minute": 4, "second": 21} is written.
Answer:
{"hour": 10, "minute": 53, "second": 33}
